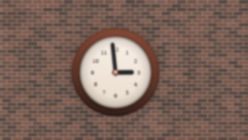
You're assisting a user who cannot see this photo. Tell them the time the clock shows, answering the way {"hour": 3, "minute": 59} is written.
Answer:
{"hour": 2, "minute": 59}
